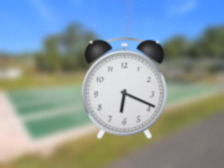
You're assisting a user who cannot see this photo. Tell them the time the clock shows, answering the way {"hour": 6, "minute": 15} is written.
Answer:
{"hour": 6, "minute": 19}
